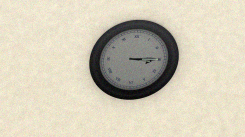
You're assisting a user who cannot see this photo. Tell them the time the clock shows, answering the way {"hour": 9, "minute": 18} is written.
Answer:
{"hour": 3, "minute": 15}
